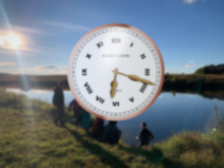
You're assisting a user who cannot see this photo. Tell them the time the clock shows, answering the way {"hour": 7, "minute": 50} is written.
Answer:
{"hour": 6, "minute": 18}
